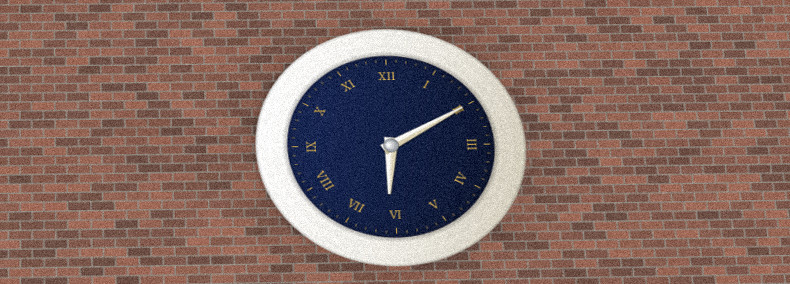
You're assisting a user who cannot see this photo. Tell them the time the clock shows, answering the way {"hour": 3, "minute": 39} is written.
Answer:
{"hour": 6, "minute": 10}
